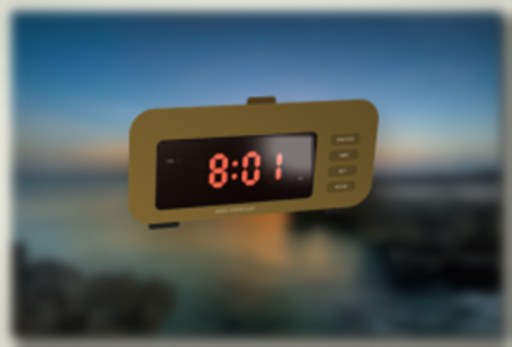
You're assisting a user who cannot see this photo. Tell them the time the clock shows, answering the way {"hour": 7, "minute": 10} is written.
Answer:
{"hour": 8, "minute": 1}
